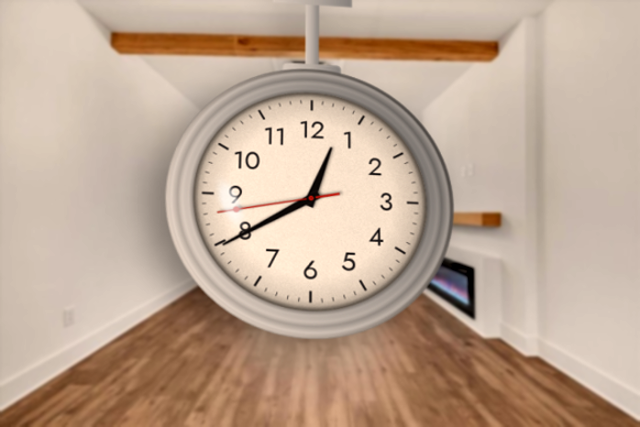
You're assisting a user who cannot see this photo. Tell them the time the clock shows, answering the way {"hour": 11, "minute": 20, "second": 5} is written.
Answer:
{"hour": 12, "minute": 39, "second": 43}
